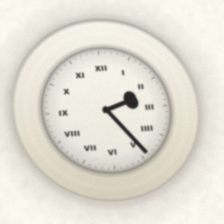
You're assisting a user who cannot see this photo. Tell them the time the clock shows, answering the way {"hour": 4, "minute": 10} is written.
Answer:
{"hour": 2, "minute": 24}
